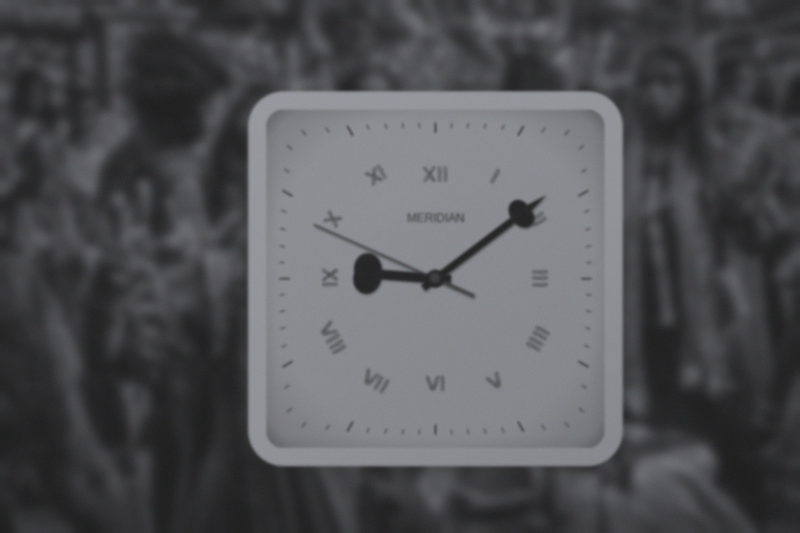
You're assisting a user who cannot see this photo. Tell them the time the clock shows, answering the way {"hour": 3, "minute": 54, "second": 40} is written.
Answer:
{"hour": 9, "minute": 8, "second": 49}
